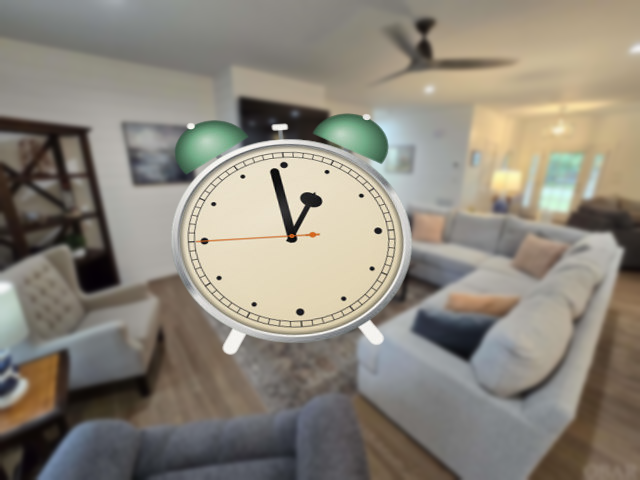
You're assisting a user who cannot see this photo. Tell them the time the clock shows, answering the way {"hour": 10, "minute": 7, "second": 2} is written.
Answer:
{"hour": 12, "minute": 58, "second": 45}
